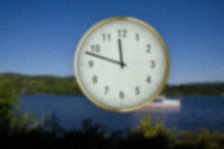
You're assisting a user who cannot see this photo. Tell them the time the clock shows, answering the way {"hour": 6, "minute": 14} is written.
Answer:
{"hour": 11, "minute": 48}
